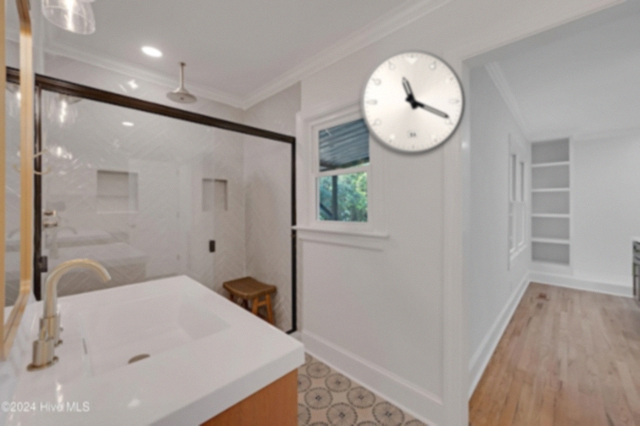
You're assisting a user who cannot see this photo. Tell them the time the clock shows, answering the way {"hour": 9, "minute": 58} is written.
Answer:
{"hour": 11, "minute": 19}
